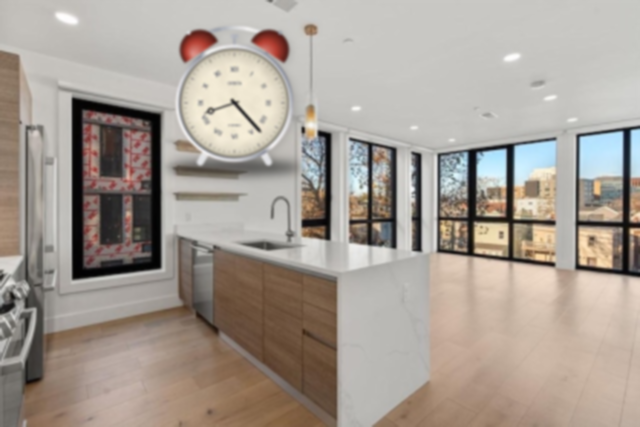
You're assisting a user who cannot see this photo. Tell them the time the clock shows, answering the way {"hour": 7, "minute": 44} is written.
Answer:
{"hour": 8, "minute": 23}
